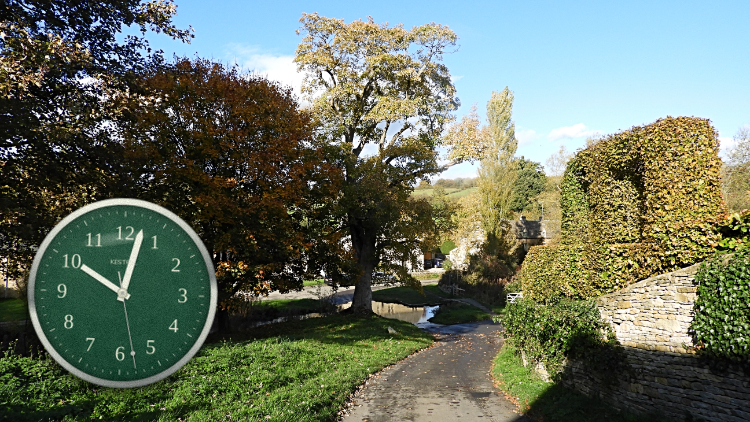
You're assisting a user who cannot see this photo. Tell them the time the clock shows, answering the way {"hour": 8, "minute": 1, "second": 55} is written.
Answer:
{"hour": 10, "minute": 2, "second": 28}
